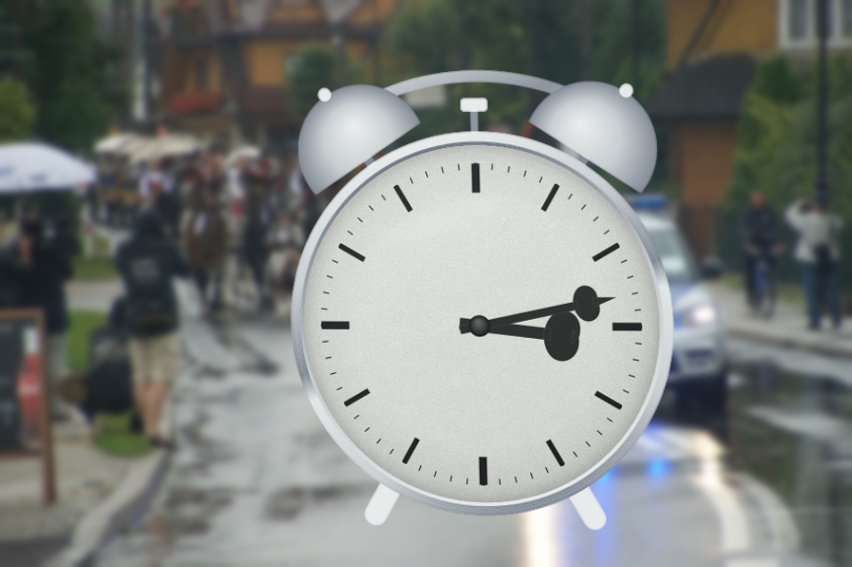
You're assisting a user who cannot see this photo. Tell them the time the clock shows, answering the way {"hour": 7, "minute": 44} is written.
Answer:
{"hour": 3, "minute": 13}
